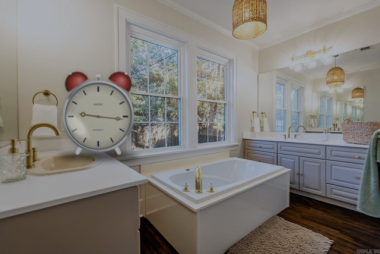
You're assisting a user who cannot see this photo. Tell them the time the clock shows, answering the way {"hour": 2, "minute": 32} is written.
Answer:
{"hour": 9, "minute": 16}
